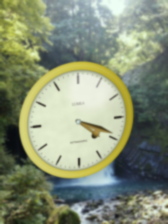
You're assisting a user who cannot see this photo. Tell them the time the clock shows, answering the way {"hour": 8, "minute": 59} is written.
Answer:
{"hour": 4, "minute": 19}
